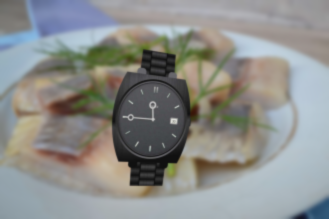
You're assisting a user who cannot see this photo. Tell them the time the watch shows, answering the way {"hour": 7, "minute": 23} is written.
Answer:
{"hour": 11, "minute": 45}
